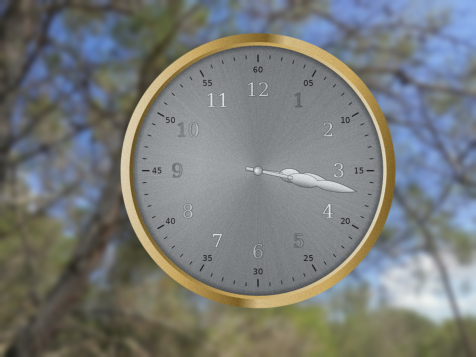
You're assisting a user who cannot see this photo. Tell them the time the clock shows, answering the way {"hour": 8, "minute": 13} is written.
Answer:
{"hour": 3, "minute": 17}
